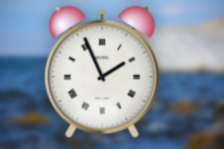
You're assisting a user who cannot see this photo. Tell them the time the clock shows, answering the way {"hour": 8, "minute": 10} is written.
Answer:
{"hour": 1, "minute": 56}
